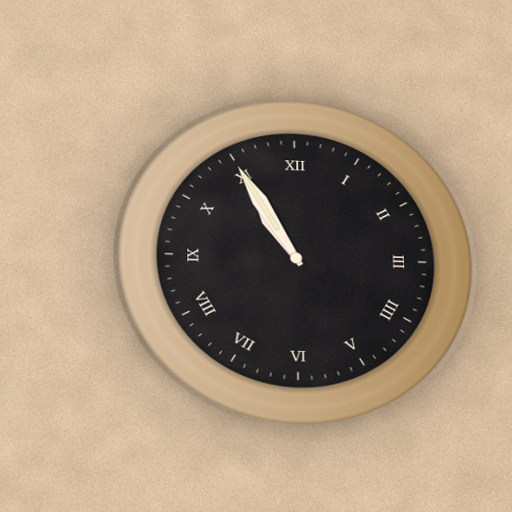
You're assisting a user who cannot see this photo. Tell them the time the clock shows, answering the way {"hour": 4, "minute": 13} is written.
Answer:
{"hour": 10, "minute": 55}
